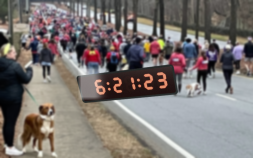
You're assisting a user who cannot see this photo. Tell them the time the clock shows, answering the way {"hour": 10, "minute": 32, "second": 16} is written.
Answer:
{"hour": 6, "minute": 21, "second": 23}
